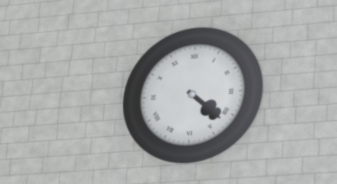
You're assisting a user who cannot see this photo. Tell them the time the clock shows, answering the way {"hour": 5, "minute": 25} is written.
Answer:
{"hour": 4, "minute": 22}
